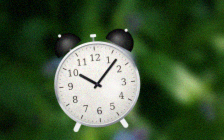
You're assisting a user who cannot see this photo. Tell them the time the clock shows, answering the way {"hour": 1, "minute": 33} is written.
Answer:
{"hour": 10, "minute": 7}
